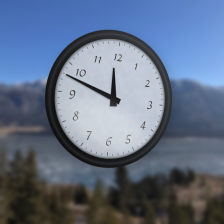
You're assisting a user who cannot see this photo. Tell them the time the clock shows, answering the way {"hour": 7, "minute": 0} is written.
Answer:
{"hour": 11, "minute": 48}
